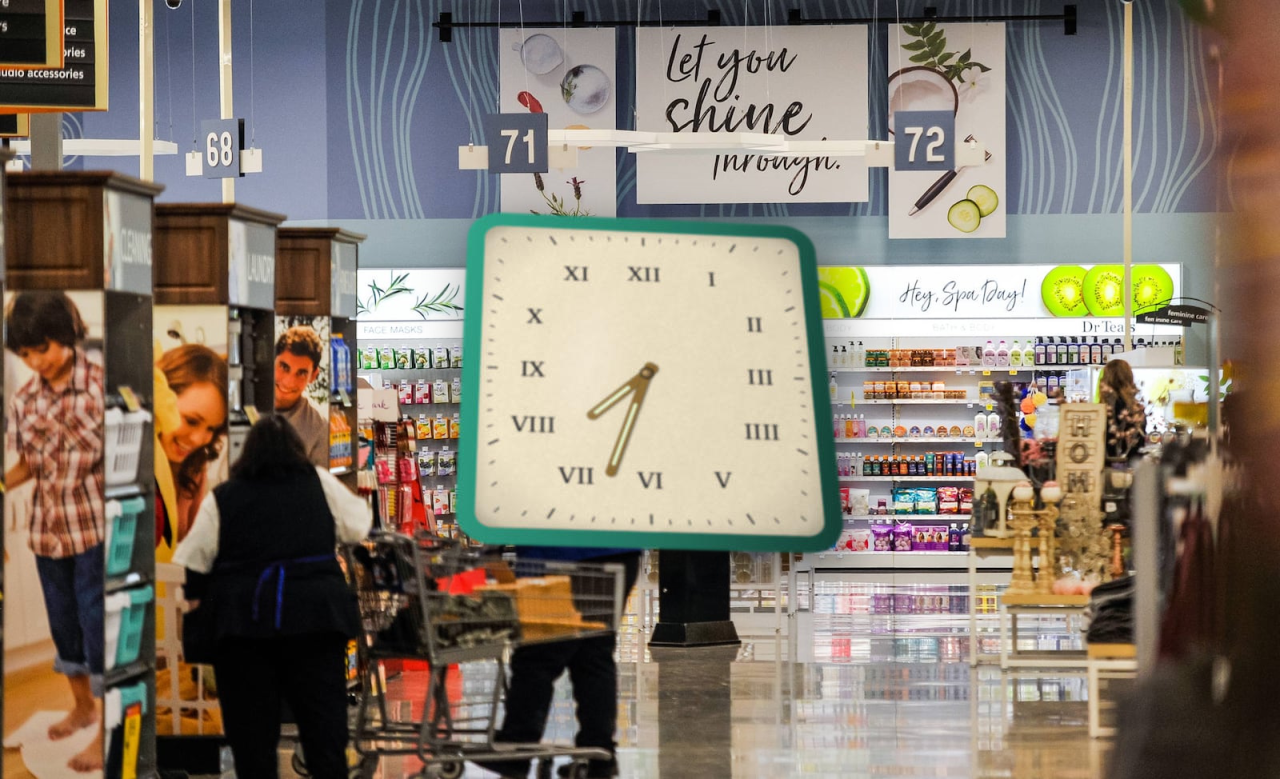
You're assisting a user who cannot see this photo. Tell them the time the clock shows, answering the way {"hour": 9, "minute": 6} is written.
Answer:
{"hour": 7, "minute": 33}
